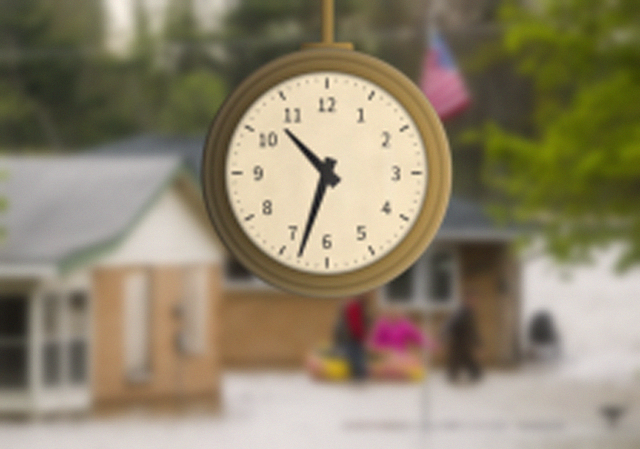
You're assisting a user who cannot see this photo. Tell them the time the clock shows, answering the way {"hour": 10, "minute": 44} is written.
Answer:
{"hour": 10, "minute": 33}
